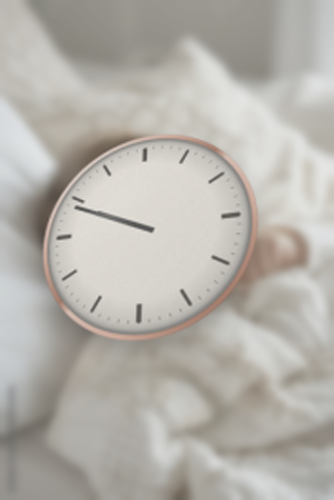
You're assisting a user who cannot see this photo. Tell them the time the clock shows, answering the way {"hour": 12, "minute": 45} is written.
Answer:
{"hour": 9, "minute": 49}
